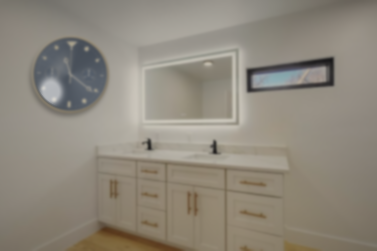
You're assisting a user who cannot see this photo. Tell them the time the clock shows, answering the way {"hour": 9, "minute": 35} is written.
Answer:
{"hour": 11, "minute": 21}
